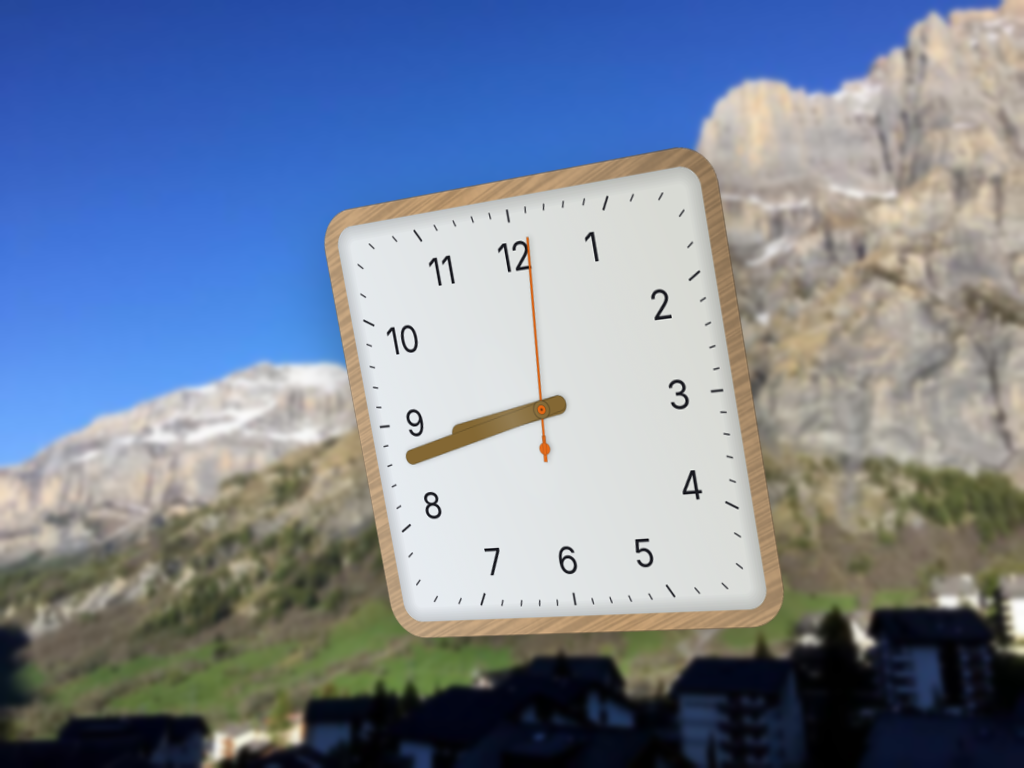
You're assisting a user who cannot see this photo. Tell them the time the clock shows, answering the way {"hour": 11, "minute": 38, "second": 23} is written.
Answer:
{"hour": 8, "minute": 43, "second": 1}
